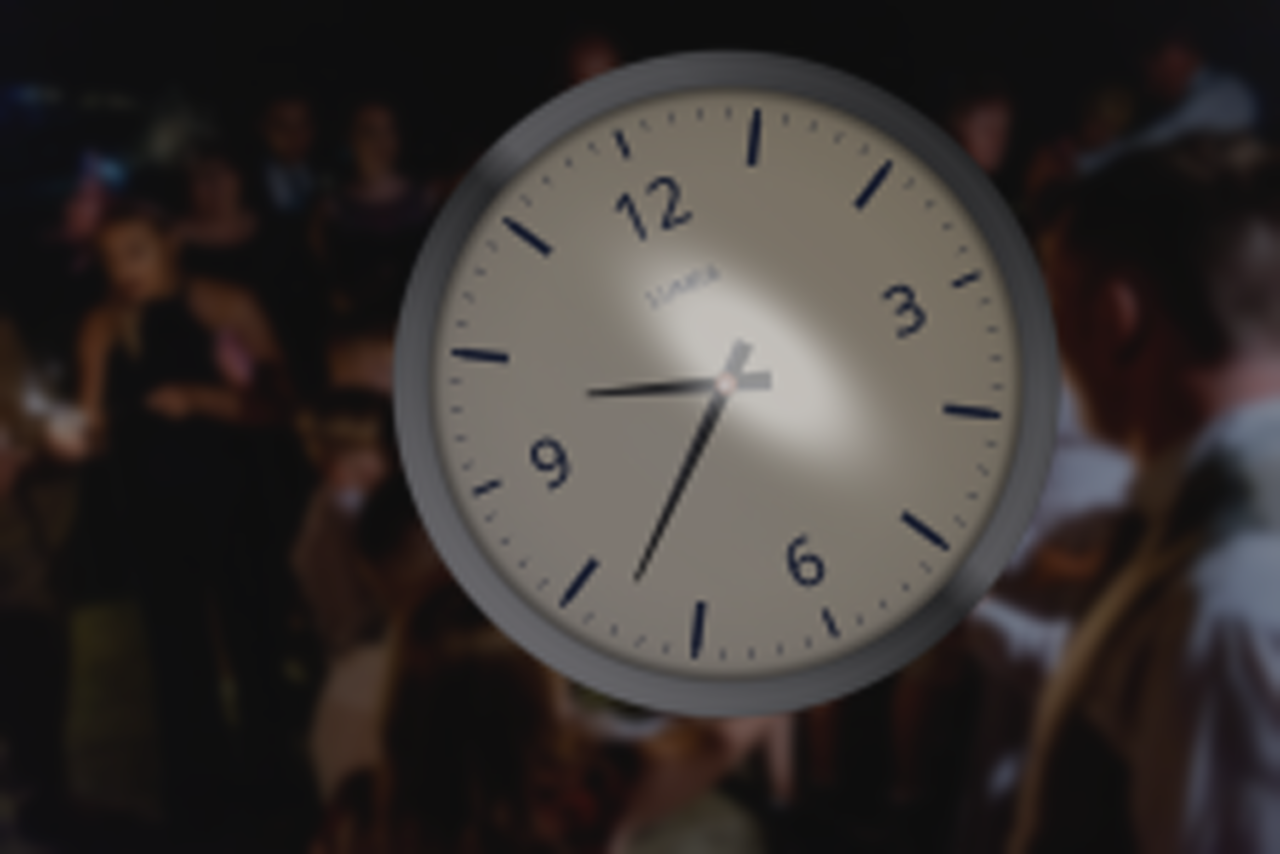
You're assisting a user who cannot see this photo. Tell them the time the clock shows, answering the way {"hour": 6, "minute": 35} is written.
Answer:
{"hour": 9, "minute": 38}
